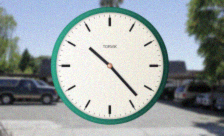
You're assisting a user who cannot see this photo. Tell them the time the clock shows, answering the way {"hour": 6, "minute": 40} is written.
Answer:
{"hour": 10, "minute": 23}
